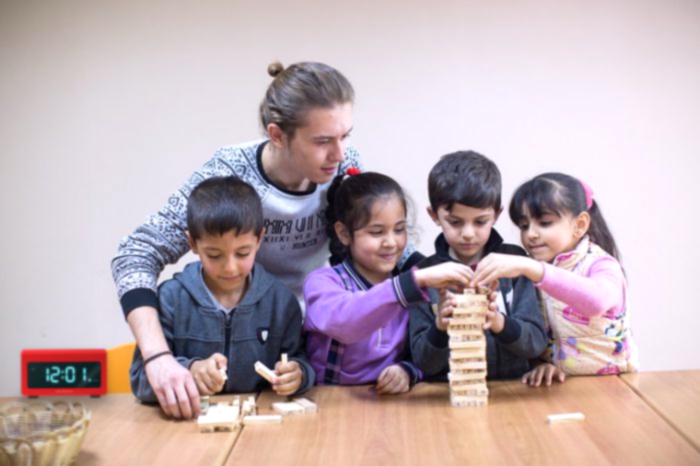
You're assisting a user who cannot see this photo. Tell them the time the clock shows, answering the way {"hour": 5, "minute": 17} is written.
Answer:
{"hour": 12, "minute": 1}
